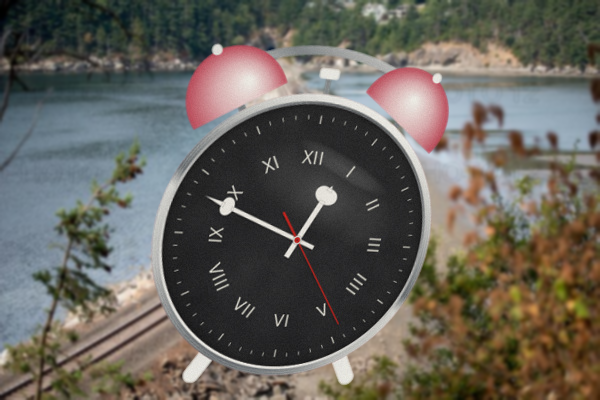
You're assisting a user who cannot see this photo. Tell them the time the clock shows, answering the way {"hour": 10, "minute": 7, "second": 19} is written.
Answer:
{"hour": 12, "minute": 48, "second": 24}
